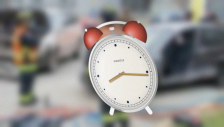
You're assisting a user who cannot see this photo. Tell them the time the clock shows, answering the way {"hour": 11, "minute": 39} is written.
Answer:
{"hour": 8, "minute": 16}
